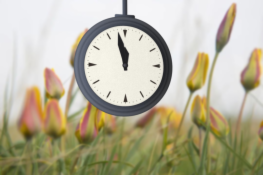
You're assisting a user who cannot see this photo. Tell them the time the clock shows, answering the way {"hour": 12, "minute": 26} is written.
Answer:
{"hour": 11, "minute": 58}
